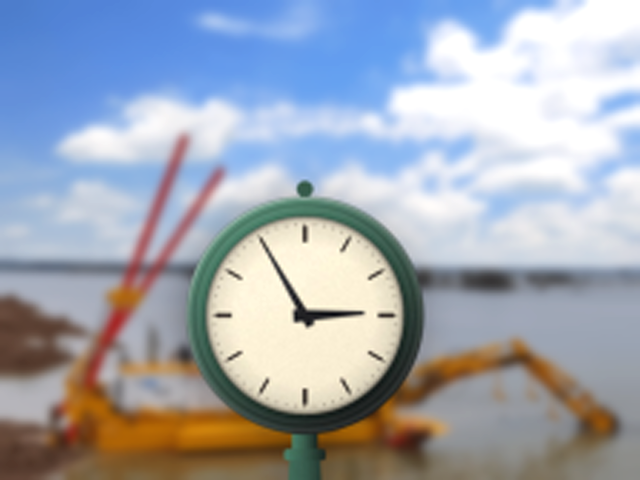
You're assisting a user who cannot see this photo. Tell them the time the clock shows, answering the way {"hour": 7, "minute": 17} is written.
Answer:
{"hour": 2, "minute": 55}
